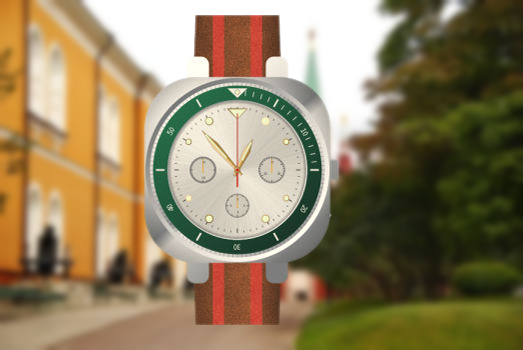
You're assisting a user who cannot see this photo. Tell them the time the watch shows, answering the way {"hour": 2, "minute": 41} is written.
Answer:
{"hour": 12, "minute": 53}
